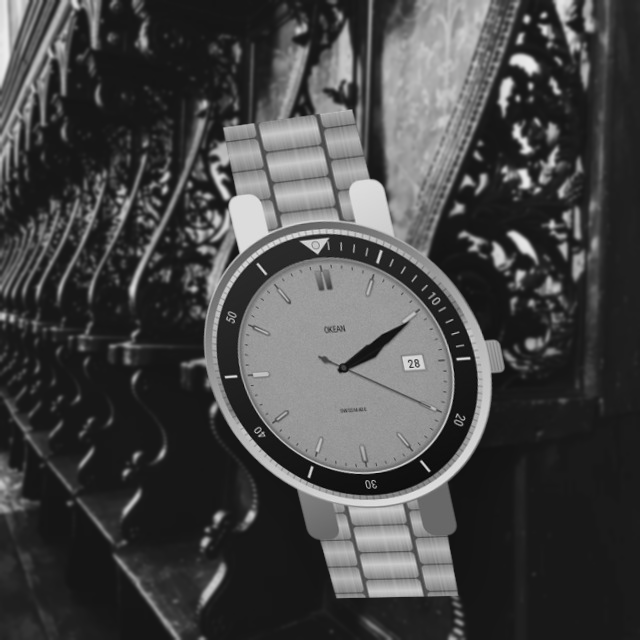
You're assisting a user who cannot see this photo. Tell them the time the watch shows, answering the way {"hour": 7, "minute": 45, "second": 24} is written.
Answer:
{"hour": 2, "minute": 10, "second": 20}
